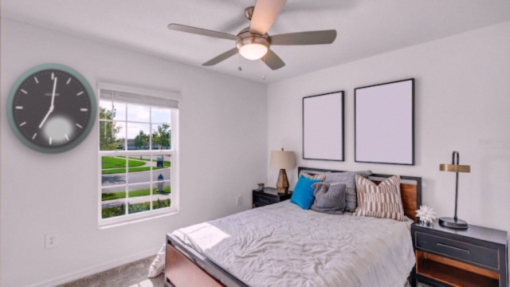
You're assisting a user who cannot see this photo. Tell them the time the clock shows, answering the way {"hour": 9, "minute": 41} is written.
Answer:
{"hour": 7, "minute": 1}
